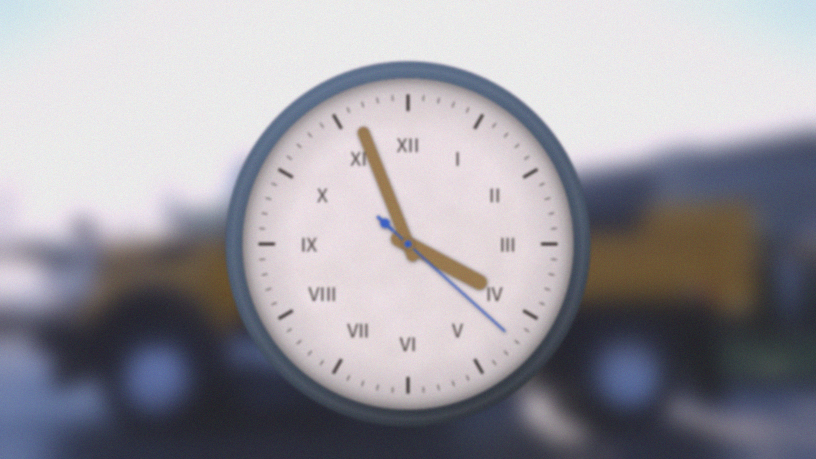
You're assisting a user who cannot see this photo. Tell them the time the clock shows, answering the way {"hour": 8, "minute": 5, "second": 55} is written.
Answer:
{"hour": 3, "minute": 56, "second": 22}
